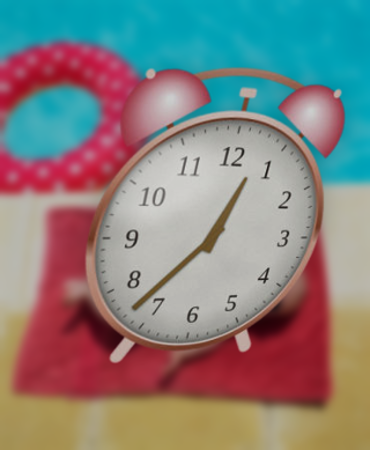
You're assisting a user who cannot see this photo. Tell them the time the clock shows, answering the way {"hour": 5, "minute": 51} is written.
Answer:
{"hour": 12, "minute": 37}
